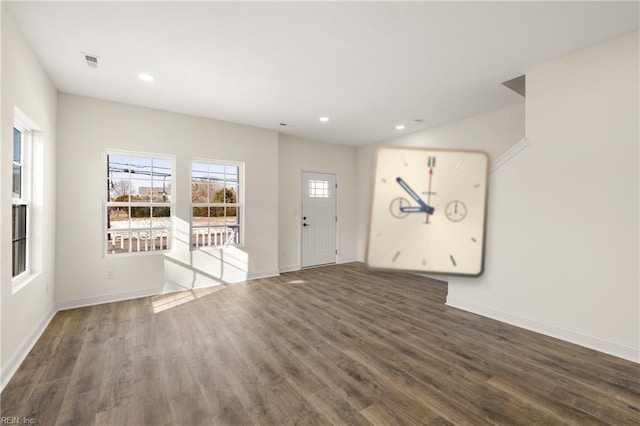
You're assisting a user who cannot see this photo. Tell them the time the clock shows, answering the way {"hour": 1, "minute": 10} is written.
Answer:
{"hour": 8, "minute": 52}
